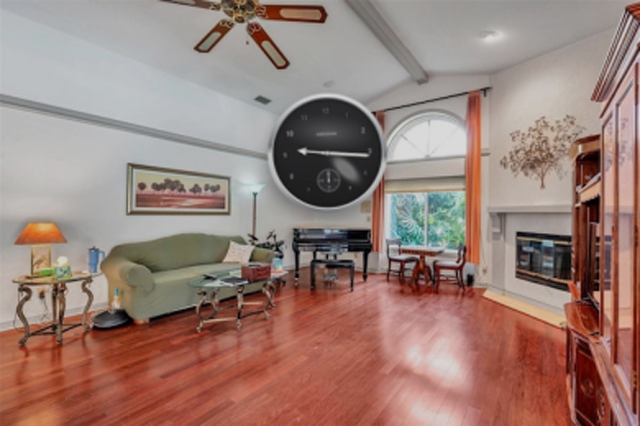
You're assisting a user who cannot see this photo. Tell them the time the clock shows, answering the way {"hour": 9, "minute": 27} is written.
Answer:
{"hour": 9, "minute": 16}
